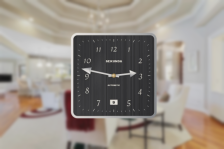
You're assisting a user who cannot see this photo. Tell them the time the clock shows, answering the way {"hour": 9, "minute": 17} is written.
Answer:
{"hour": 2, "minute": 47}
